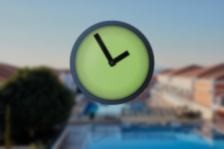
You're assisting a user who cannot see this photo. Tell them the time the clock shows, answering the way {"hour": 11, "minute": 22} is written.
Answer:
{"hour": 1, "minute": 55}
